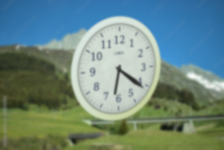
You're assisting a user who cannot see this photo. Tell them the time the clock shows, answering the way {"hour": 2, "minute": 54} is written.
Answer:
{"hour": 6, "minute": 21}
